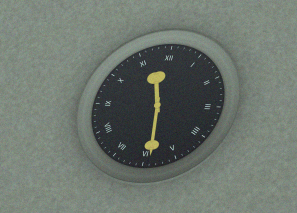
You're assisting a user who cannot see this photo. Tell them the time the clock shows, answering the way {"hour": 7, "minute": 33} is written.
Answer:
{"hour": 11, "minute": 29}
